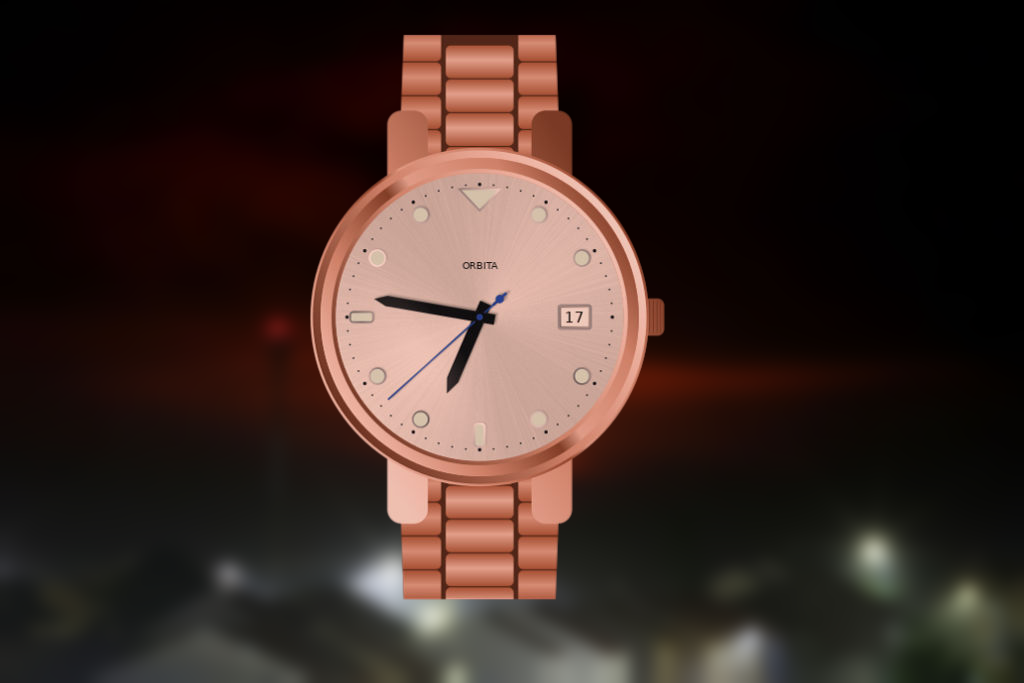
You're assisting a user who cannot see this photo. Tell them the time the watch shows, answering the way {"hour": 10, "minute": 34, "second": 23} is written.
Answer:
{"hour": 6, "minute": 46, "second": 38}
